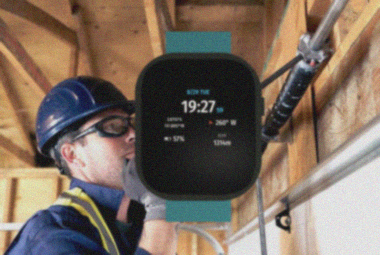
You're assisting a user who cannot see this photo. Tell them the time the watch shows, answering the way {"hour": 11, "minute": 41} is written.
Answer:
{"hour": 19, "minute": 27}
